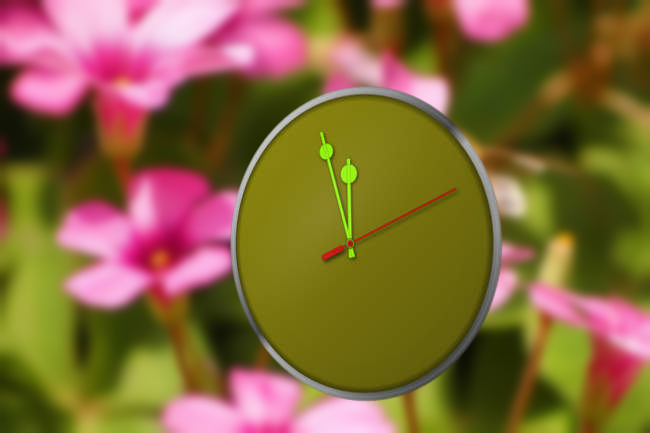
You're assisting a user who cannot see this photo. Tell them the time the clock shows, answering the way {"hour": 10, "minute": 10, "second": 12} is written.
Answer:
{"hour": 11, "minute": 57, "second": 11}
